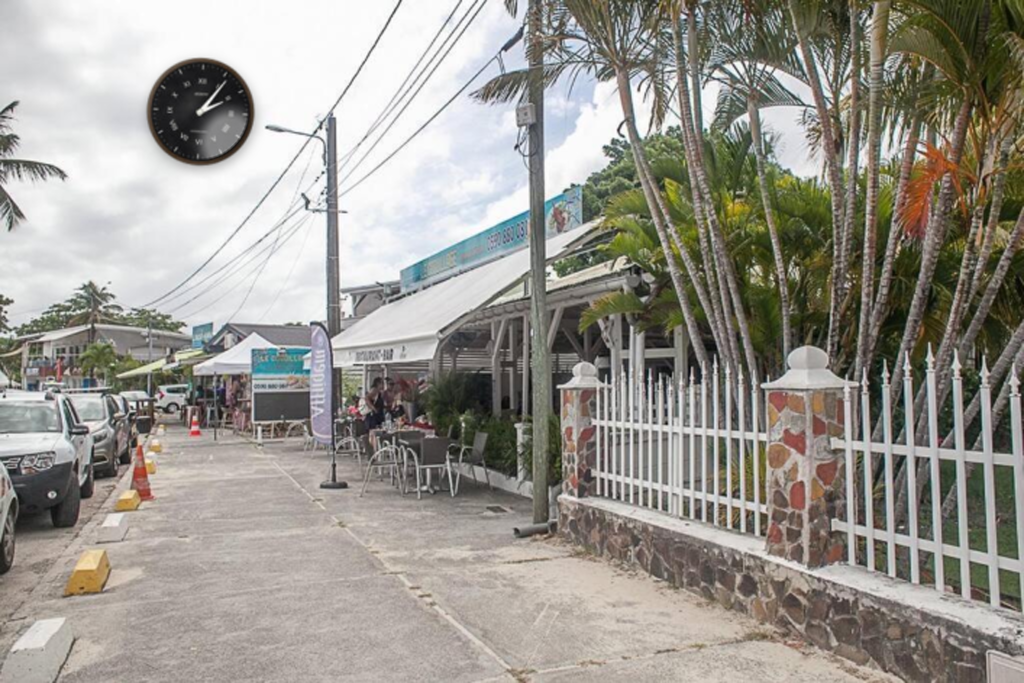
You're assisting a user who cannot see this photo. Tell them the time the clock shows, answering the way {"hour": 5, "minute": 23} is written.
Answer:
{"hour": 2, "minute": 6}
